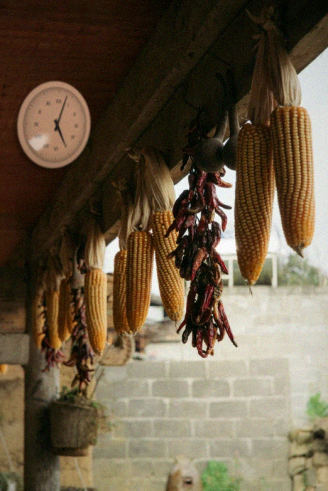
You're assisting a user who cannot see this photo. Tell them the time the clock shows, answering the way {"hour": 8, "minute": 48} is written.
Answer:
{"hour": 5, "minute": 3}
